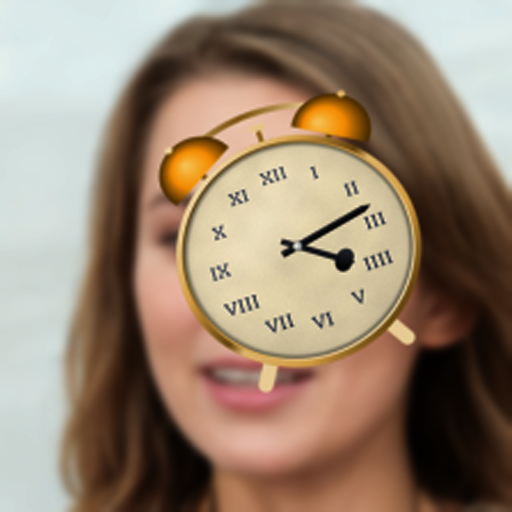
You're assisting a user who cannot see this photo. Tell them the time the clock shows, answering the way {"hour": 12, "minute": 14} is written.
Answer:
{"hour": 4, "minute": 13}
